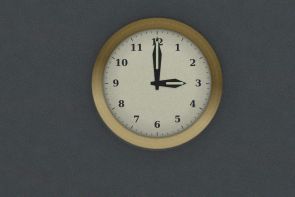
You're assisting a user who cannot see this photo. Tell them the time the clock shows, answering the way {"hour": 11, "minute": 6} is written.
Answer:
{"hour": 3, "minute": 0}
